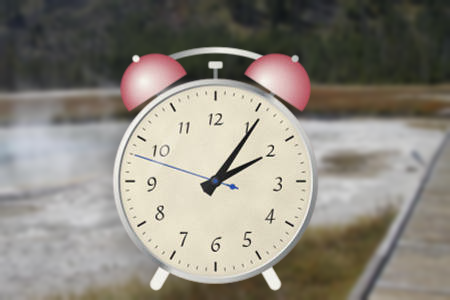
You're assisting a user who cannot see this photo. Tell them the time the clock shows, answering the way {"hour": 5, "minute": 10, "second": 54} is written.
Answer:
{"hour": 2, "minute": 5, "second": 48}
